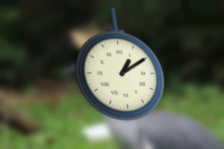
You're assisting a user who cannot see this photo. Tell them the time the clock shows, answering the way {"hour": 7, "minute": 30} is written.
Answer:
{"hour": 1, "minute": 10}
